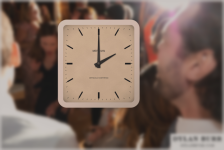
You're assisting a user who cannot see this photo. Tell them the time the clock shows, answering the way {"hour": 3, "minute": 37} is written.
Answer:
{"hour": 2, "minute": 0}
